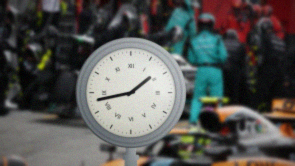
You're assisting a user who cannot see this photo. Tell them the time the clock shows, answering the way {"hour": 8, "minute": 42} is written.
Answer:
{"hour": 1, "minute": 43}
